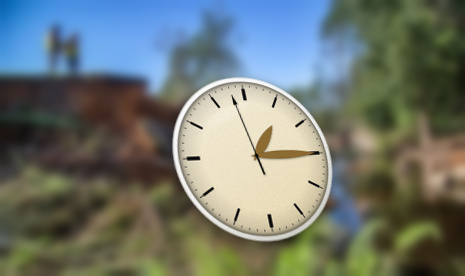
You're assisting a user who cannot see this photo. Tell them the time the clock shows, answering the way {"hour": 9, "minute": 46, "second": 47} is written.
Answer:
{"hour": 1, "minute": 14, "second": 58}
